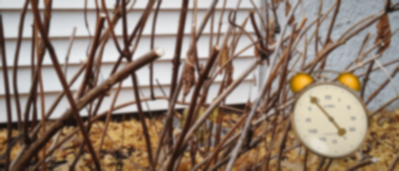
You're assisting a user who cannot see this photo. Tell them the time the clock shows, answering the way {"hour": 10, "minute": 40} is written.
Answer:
{"hour": 4, "minute": 54}
